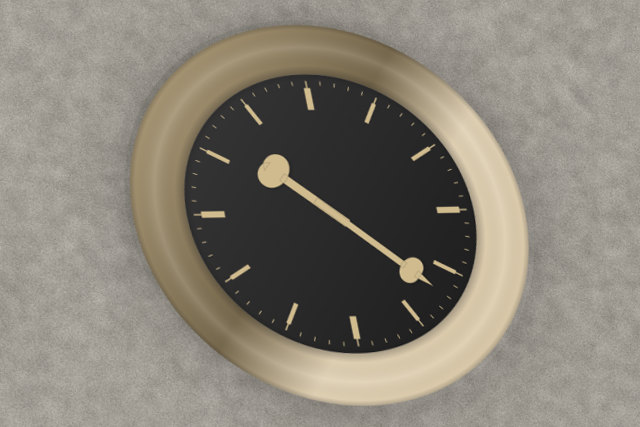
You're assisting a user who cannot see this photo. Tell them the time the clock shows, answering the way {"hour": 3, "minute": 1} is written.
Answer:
{"hour": 10, "minute": 22}
